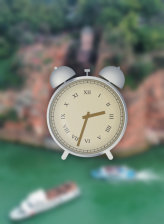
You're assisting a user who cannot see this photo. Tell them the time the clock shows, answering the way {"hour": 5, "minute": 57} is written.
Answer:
{"hour": 2, "minute": 33}
